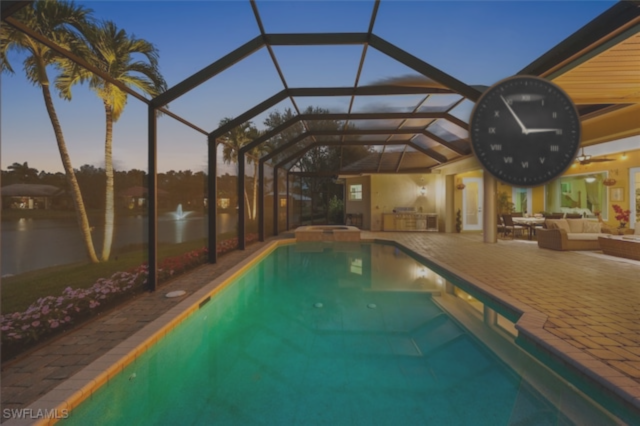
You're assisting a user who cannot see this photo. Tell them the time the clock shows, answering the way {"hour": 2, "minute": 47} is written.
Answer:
{"hour": 2, "minute": 54}
